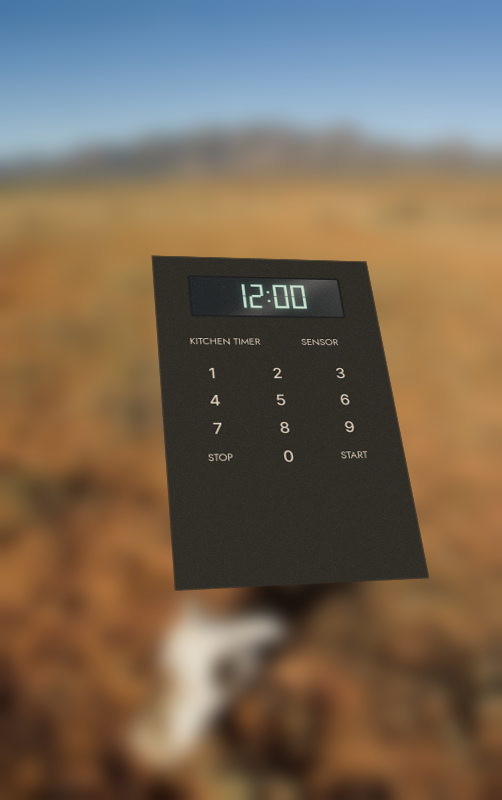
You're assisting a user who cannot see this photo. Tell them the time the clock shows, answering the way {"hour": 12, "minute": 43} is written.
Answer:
{"hour": 12, "minute": 0}
